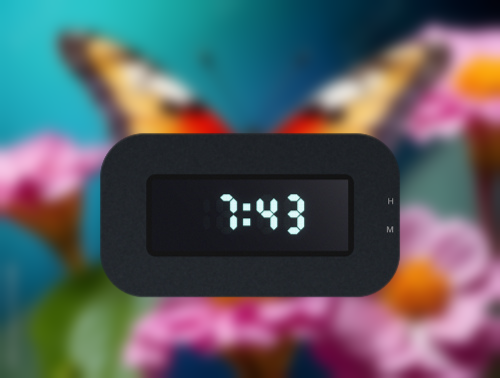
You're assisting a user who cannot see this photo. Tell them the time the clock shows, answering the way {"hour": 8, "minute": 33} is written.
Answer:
{"hour": 7, "minute": 43}
